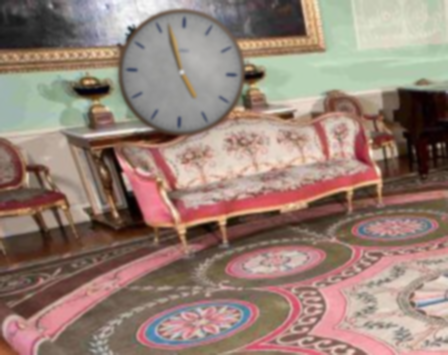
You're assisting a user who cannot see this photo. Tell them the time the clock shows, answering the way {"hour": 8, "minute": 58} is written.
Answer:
{"hour": 4, "minute": 57}
